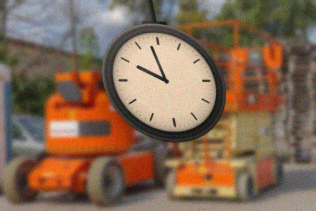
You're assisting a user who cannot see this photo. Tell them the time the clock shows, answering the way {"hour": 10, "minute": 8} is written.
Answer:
{"hour": 9, "minute": 58}
